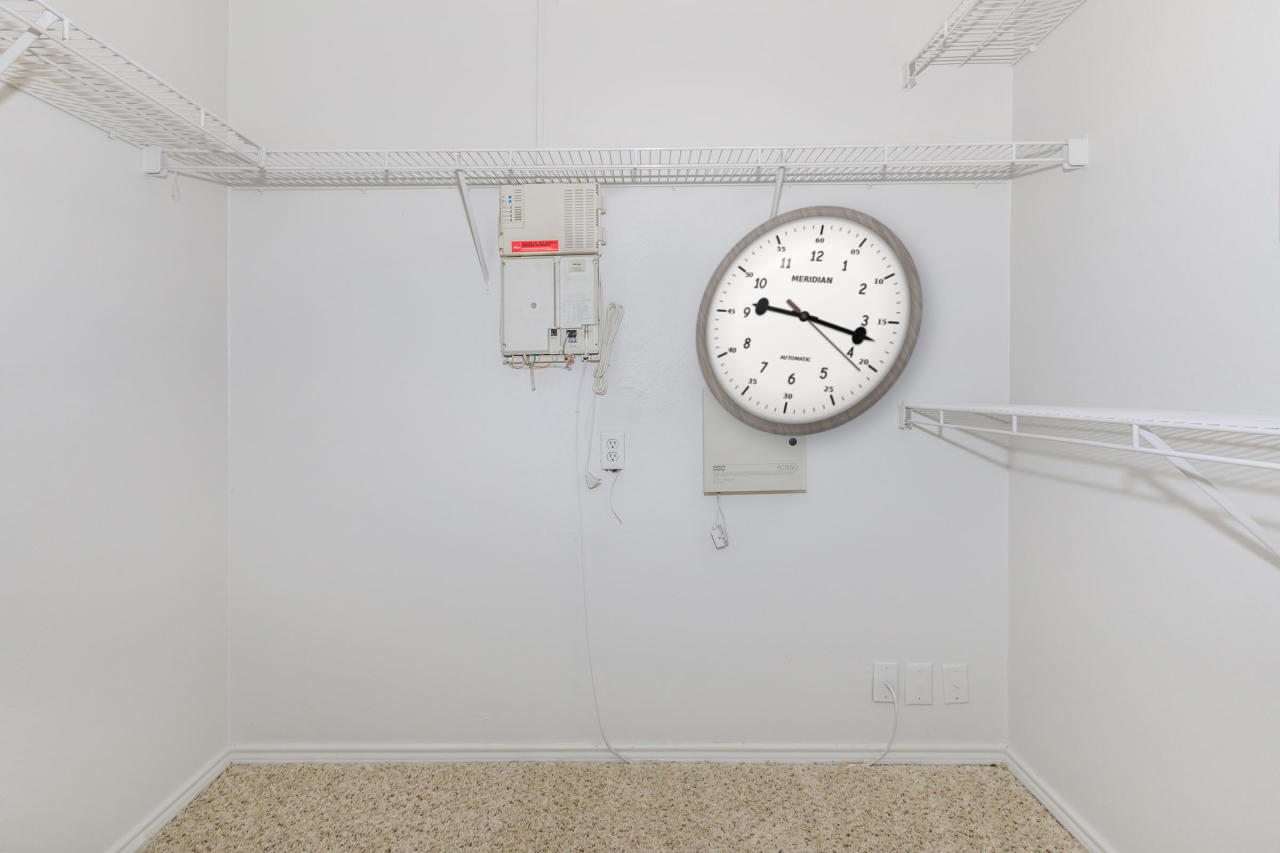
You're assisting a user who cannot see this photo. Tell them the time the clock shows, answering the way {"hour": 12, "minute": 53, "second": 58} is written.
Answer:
{"hour": 9, "minute": 17, "second": 21}
